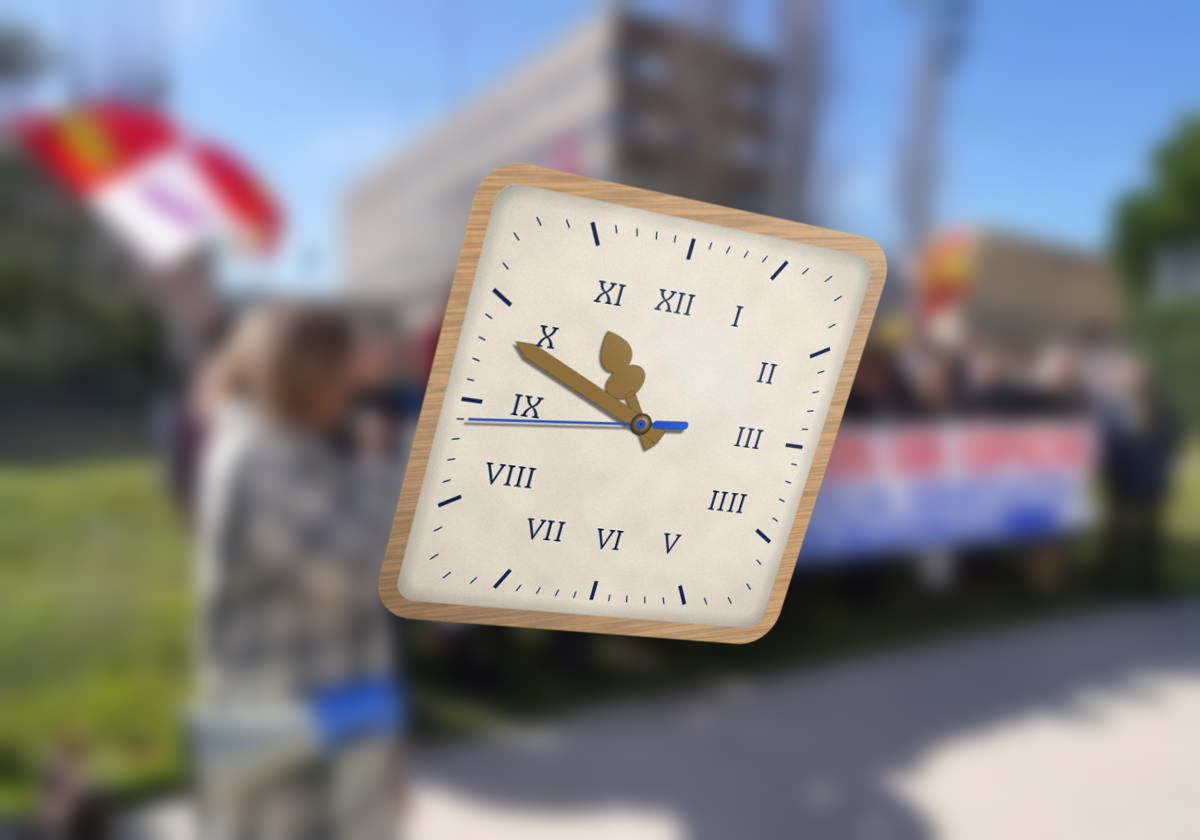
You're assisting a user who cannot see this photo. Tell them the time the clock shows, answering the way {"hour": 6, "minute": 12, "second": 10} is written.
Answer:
{"hour": 10, "minute": 48, "second": 44}
